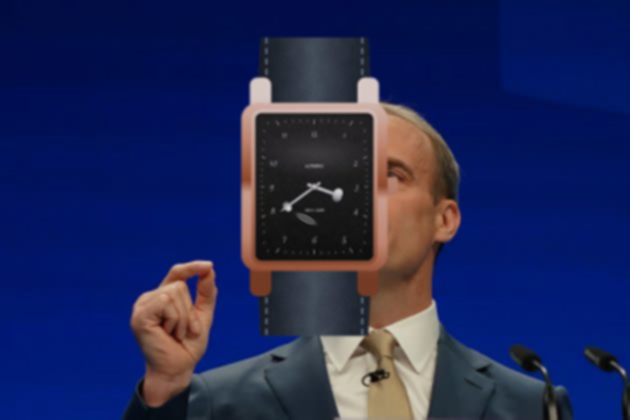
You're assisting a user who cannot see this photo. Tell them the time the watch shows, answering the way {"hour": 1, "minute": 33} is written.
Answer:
{"hour": 3, "minute": 39}
